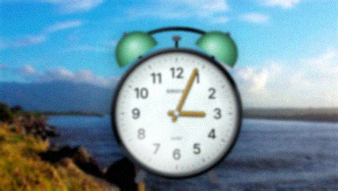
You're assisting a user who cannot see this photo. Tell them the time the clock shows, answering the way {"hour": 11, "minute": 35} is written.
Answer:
{"hour": 3, "minute": 4}
